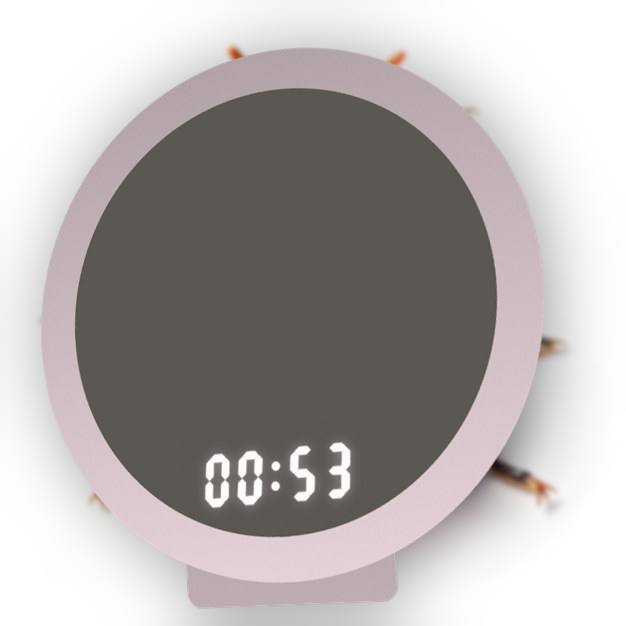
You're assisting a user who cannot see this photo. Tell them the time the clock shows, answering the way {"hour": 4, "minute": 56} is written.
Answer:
{"hour": 0, "minute": 53}
